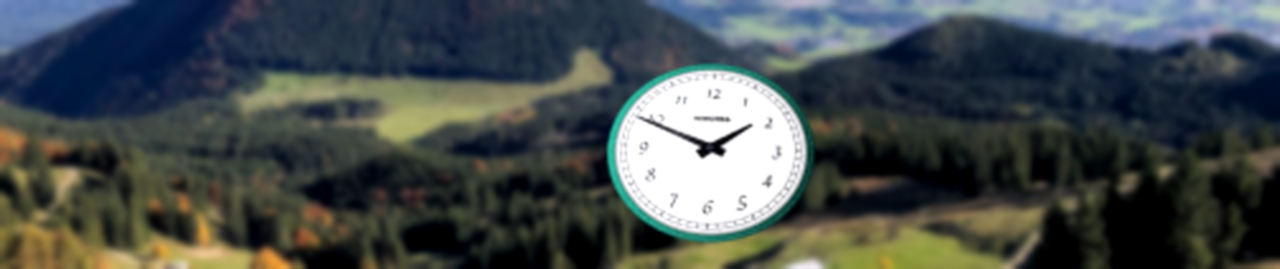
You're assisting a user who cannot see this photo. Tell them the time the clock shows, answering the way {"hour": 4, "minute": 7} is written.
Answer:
{"hour": 1, "minute": 49}
